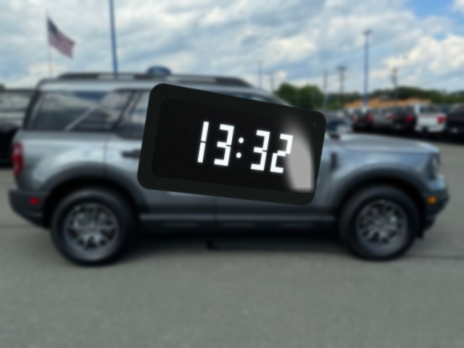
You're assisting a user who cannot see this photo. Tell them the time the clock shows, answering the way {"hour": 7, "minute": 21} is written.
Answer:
{"hour": 13, "minute": 32}
